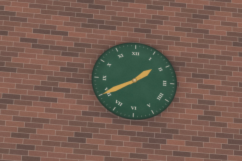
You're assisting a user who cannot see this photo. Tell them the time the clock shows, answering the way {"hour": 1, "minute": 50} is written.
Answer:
{"hour": 1, "minute": 40}
